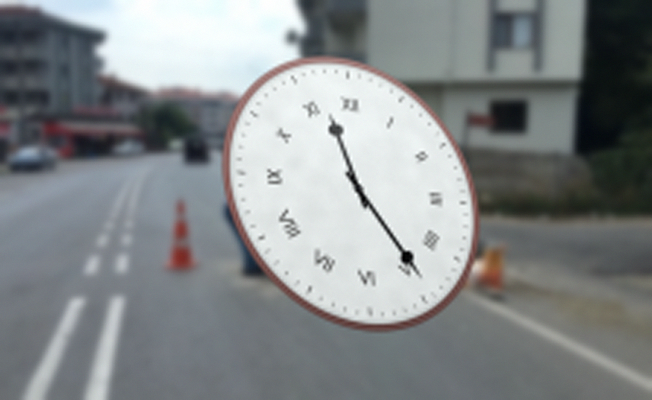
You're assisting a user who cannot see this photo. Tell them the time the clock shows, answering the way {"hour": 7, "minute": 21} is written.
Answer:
{"hour": 11, "minute": 24}
